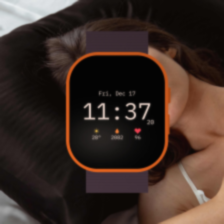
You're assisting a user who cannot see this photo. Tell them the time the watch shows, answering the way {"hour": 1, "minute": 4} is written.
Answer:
{"hour": 11, "minute": 37}
